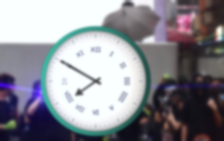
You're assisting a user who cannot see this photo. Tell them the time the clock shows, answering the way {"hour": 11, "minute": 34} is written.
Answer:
{"hour": 7, "minute": 50}
